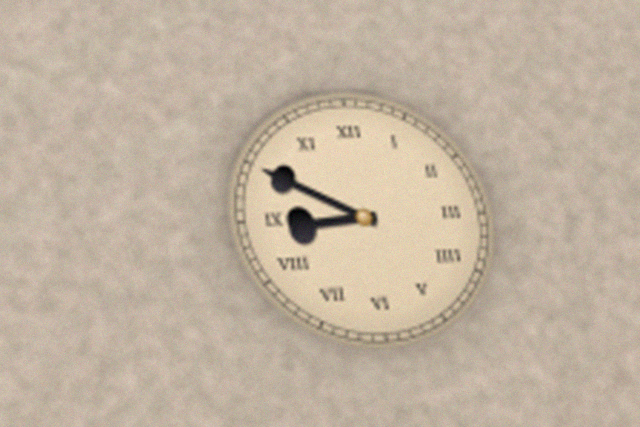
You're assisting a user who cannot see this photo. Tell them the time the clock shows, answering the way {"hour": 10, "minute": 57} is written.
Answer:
{"hour": 8, "minute": 50}
